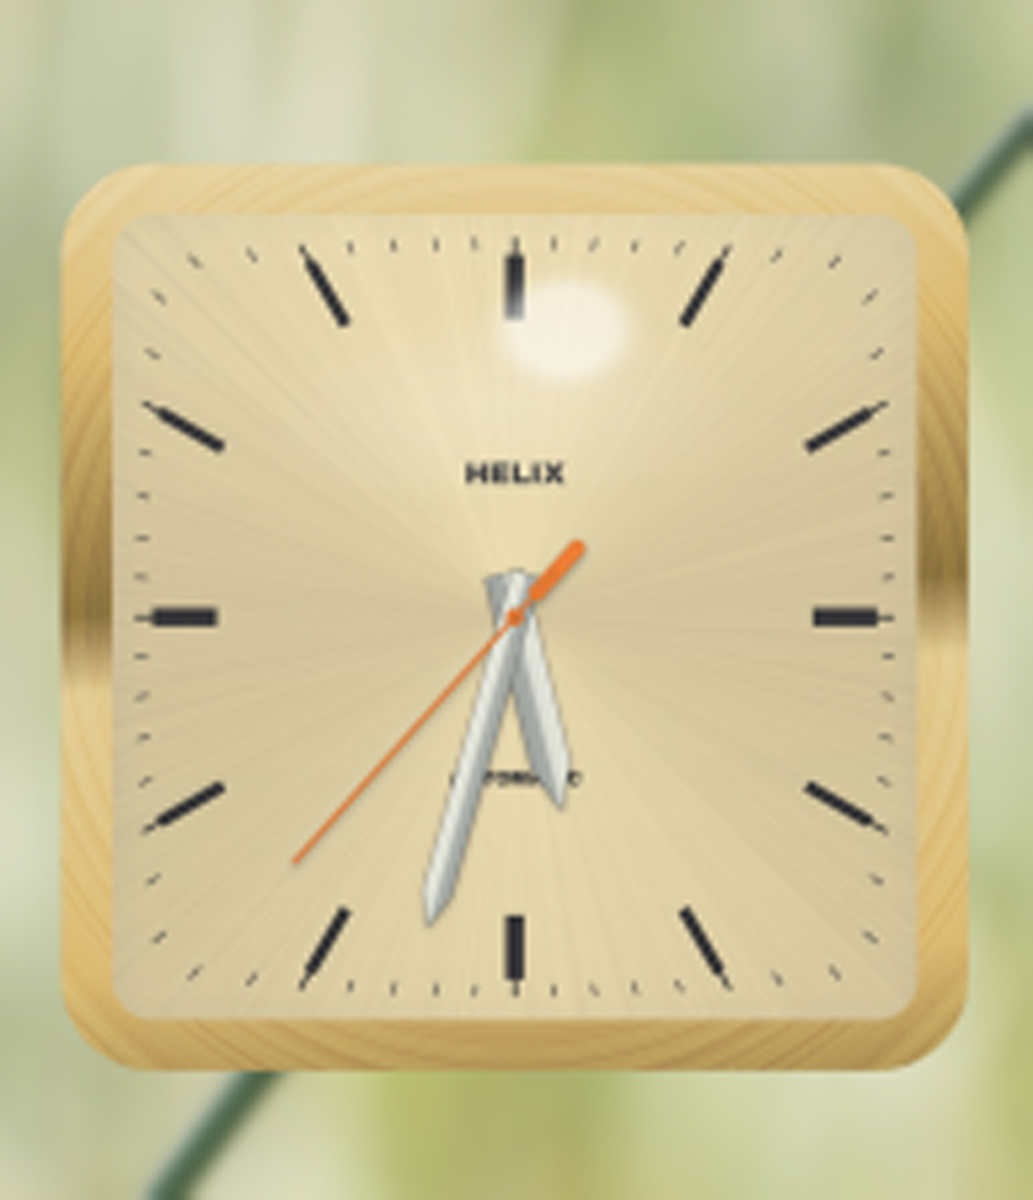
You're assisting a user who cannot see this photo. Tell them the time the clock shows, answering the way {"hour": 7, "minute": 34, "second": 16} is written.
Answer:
{"hour": 5, "minute": 32, "second": 37}
